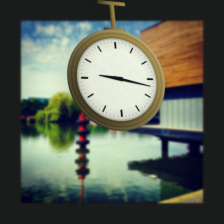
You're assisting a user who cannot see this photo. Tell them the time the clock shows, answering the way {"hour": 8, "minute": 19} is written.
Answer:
{"hour": 9, "minute": 17}
